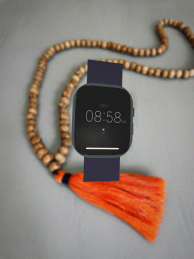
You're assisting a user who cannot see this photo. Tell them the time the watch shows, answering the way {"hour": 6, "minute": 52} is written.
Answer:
{"hour": 8, "minute": 58}
